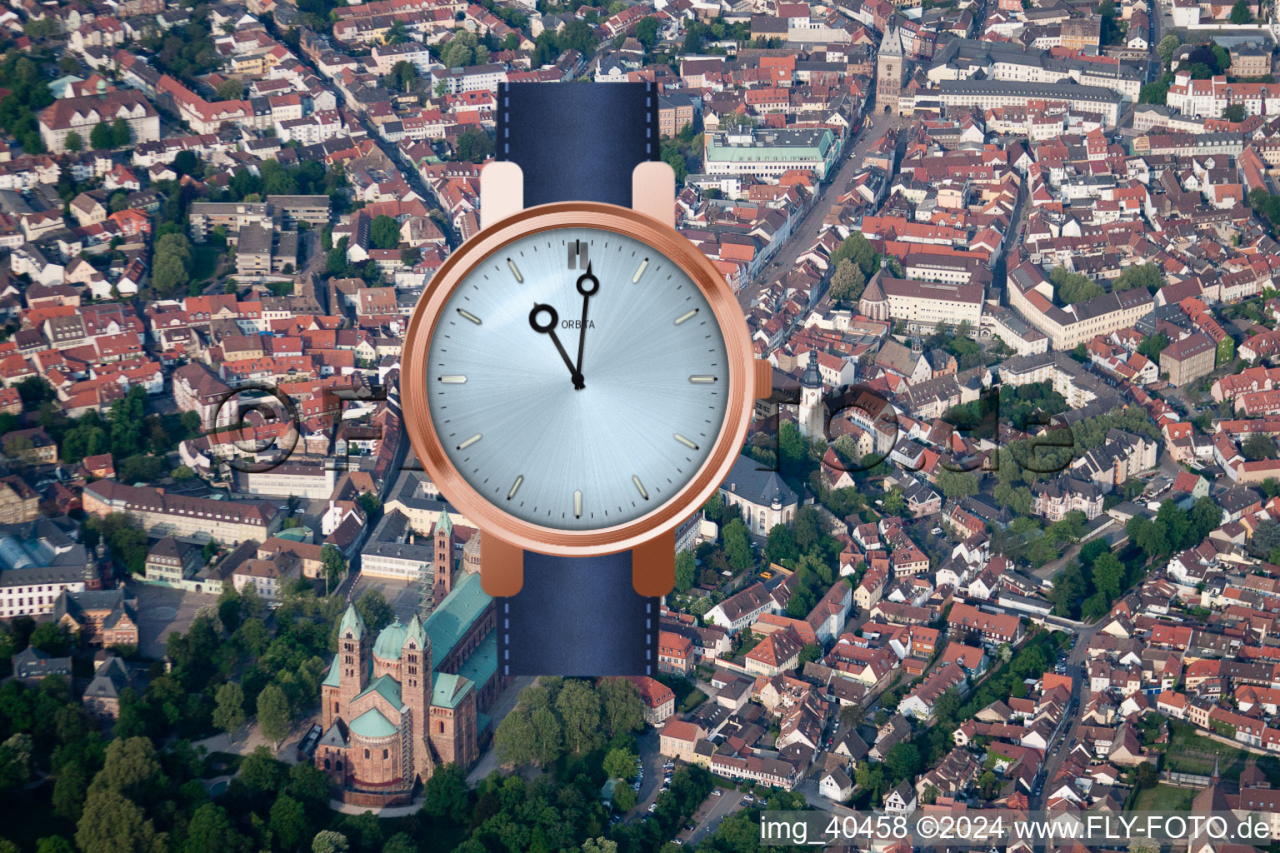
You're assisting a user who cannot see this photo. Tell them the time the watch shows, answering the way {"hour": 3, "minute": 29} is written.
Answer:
{"hour": 11, "minute": 1}
